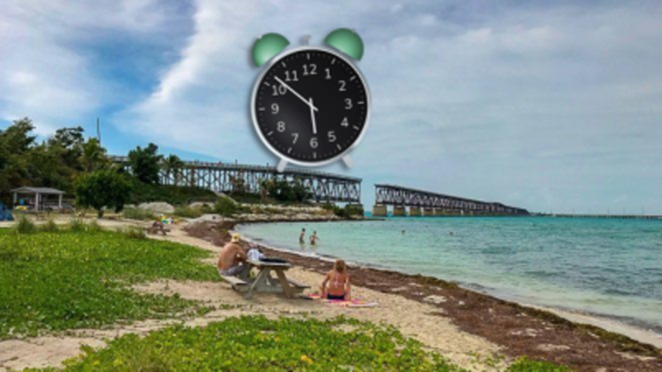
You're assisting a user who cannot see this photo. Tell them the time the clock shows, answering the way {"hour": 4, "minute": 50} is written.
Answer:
{"hour": 5, "minute": 52}
